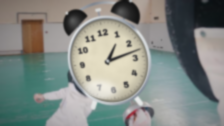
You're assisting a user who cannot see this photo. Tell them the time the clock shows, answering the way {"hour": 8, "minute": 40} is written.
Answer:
{"hour": 1, "minute": 13}
